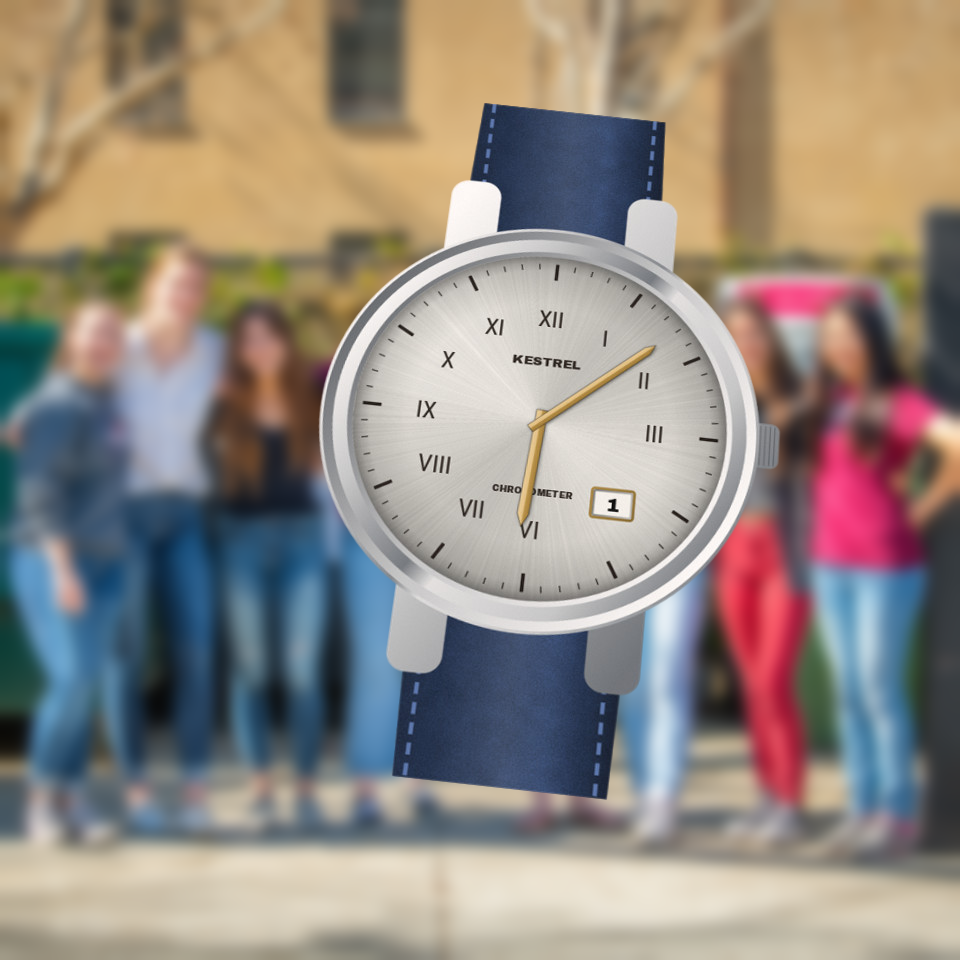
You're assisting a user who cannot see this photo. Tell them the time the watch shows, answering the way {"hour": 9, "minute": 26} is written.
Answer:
{"hour": 6, "minute": 8}
